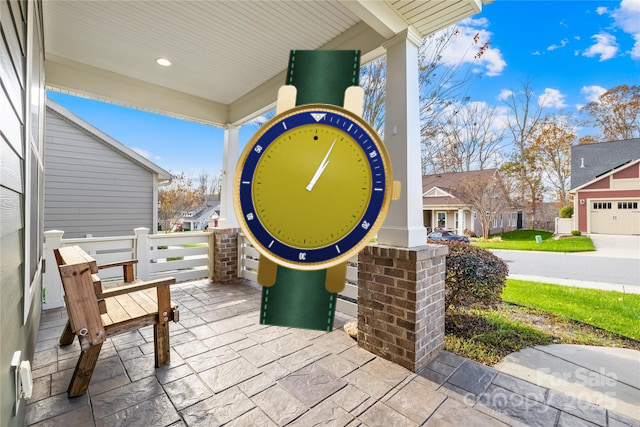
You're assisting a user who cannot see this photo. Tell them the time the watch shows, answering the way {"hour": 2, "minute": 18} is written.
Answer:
{"hour": 1, "minute": 4}
